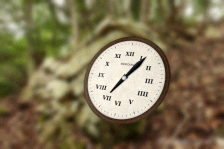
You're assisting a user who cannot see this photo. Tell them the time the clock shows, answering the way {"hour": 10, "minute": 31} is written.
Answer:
{"hour": 7, "minute": 6}
